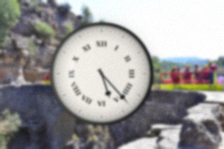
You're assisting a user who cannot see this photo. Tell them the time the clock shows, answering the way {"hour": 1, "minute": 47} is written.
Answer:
{"hour": 5, "minute": 23}
